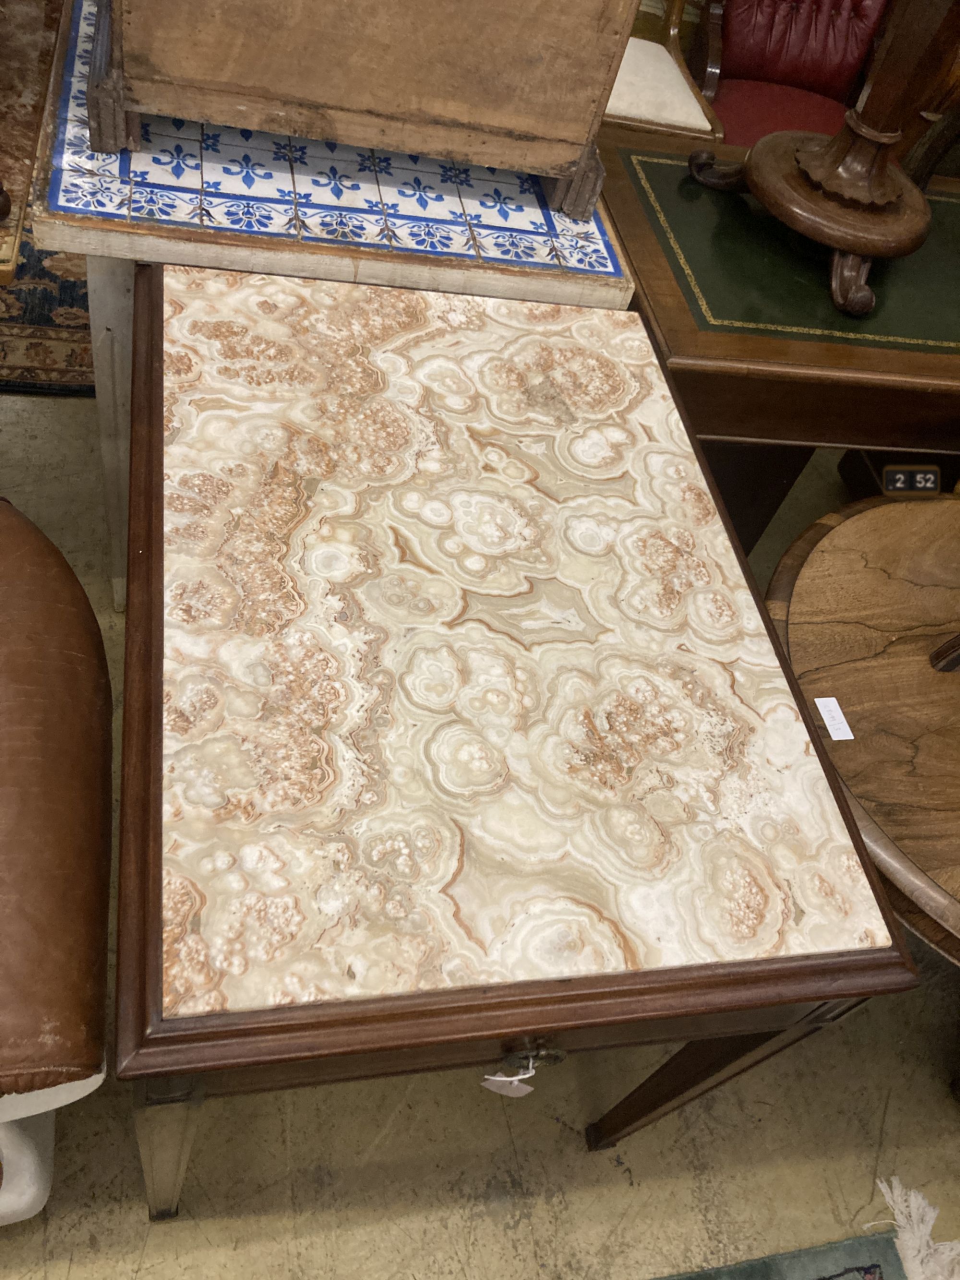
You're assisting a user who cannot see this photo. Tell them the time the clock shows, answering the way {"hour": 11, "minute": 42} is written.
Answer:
{"hour": 2, "minute": 52}
